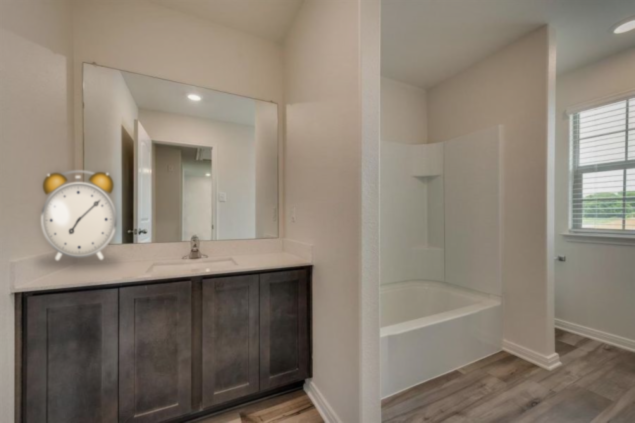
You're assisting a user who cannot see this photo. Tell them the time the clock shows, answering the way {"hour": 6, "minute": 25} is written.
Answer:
{"hour": 7, "minute": 8}
